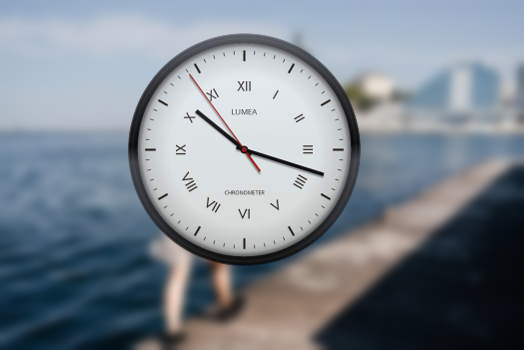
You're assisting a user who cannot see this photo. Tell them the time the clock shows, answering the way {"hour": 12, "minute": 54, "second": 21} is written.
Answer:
{"hour": 10, "minute": 17, "second": 54}
